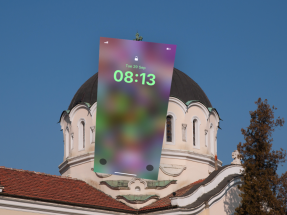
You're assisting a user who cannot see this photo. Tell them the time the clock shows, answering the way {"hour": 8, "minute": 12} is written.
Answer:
{"hour": 8, "minute": 13}
